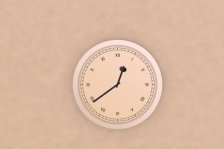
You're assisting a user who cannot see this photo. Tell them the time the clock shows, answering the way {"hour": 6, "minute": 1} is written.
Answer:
{"hour": 12, "minute": 39}
